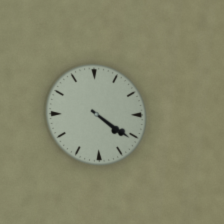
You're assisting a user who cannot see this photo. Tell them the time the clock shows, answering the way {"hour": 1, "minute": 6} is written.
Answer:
{"hour": 4, "minute": 21}
